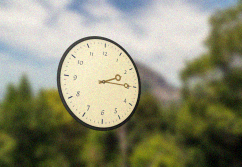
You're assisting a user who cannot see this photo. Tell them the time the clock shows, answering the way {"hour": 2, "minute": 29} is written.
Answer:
{"hour": 2, "minute": 15}
